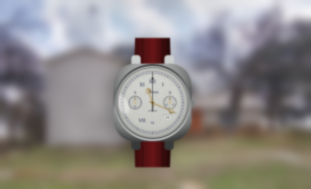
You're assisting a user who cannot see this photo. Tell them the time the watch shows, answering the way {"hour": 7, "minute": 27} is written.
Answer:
{"hour": 11, "minute": 19}
